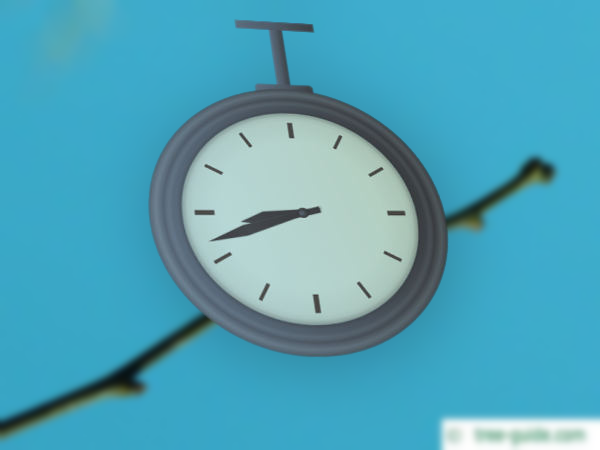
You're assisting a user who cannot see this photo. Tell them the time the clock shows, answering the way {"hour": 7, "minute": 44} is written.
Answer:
{"hour": 8, "minute": 42}
